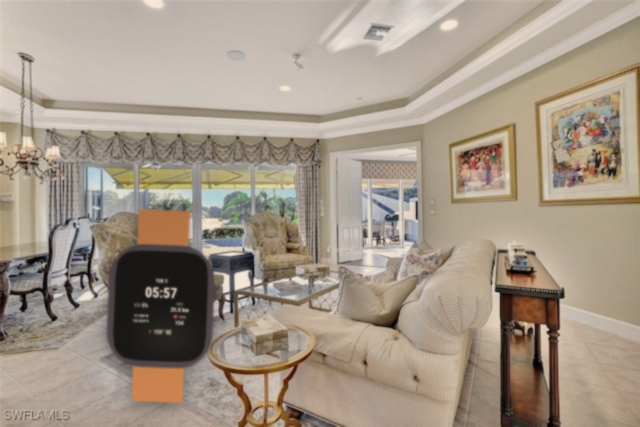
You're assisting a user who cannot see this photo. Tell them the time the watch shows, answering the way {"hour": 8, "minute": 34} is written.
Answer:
{"hour": 5, "minute": 57}
